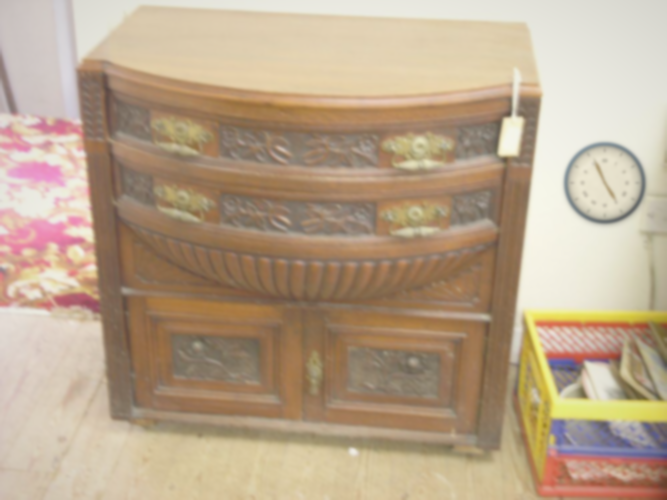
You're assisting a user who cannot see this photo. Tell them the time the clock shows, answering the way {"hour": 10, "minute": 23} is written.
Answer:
{"hour": 4, "minute": 56}
